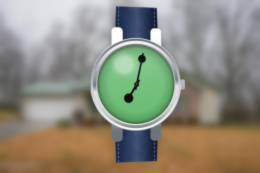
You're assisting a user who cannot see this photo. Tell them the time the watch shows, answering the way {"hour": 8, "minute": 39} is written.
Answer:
{"hour": 7, "minute": 2}
